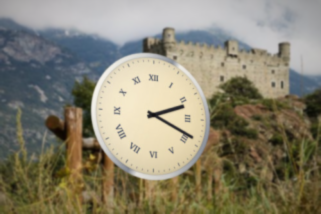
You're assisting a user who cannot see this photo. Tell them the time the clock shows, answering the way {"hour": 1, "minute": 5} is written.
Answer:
{"hour": 2, "minute": 19}
